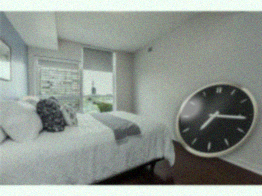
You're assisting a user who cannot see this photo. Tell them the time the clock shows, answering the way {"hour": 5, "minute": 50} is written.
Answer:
{"hour": 7, "minute": 16}
